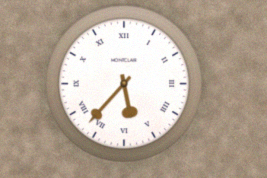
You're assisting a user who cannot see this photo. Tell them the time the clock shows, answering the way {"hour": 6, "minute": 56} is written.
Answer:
{"hour": 5, "minute": 37}
